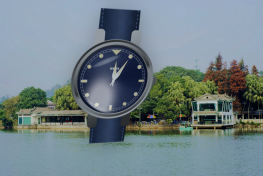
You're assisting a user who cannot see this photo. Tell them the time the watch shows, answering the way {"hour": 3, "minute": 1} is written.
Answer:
{"hour": 12, "minute": 5}
